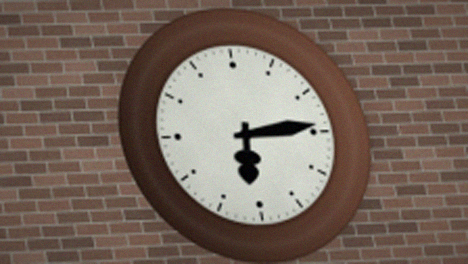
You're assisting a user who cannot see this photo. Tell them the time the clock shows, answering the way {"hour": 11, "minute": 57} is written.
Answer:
{"hour": 6, "minute": 14}
